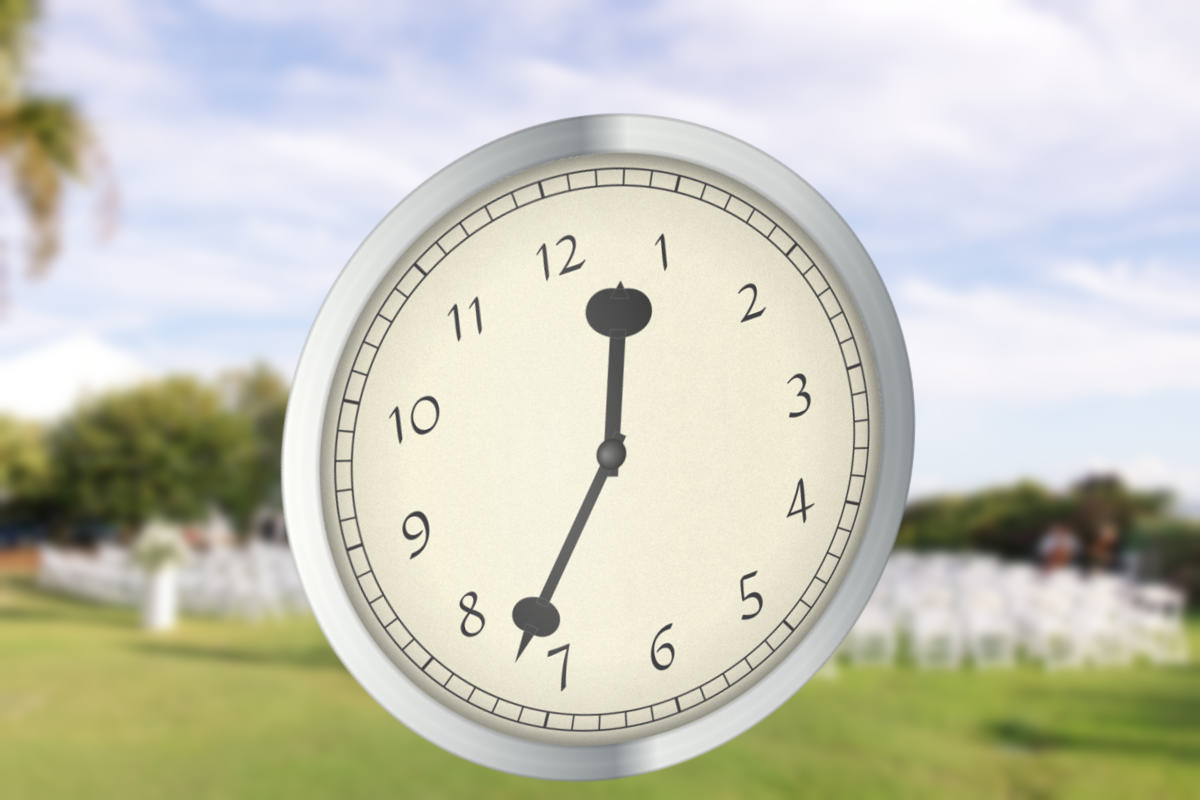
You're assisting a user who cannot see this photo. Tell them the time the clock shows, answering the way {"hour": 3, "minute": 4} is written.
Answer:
{"hour": 12, "minute": 37}
